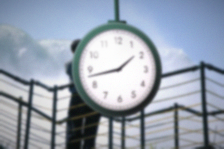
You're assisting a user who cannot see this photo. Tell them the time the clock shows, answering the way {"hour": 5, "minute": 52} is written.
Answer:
{"hour": 1, "minute": 43}
